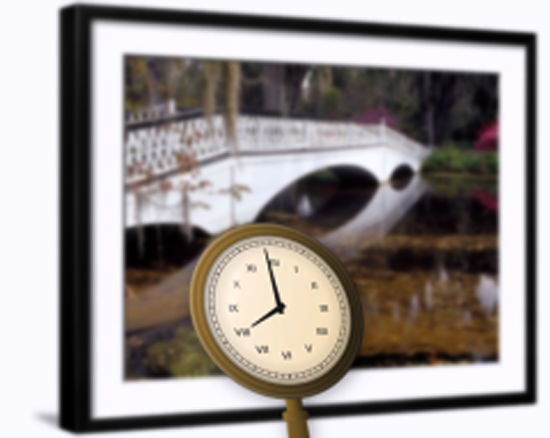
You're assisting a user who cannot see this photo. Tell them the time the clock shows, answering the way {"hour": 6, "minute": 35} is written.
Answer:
{"hour": 7, "minute": 59}
